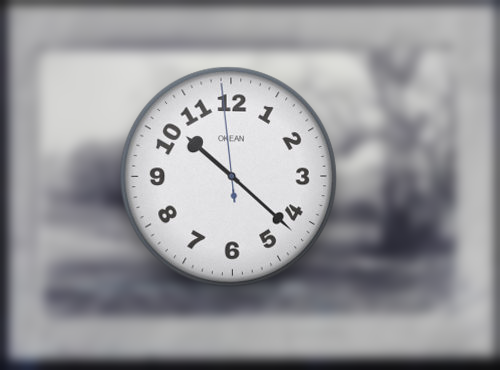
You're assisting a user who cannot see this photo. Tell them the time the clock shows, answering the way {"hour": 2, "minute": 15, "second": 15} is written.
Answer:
{"hour": 10, "minute": 21, "second": 59}
